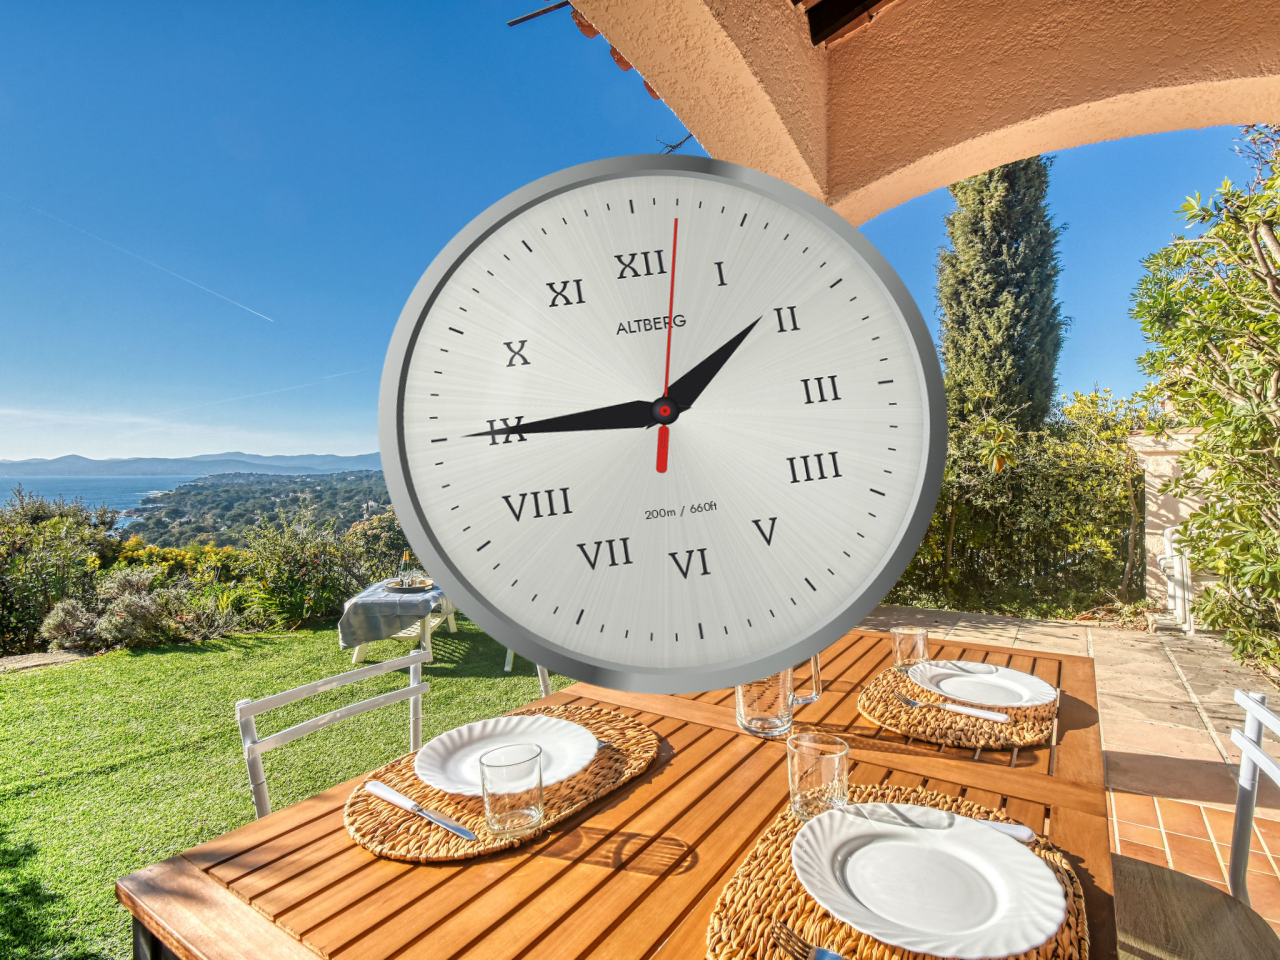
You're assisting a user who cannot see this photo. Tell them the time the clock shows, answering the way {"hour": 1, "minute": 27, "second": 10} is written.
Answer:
{"hour": 1, "minute": 45, "second": 2}
